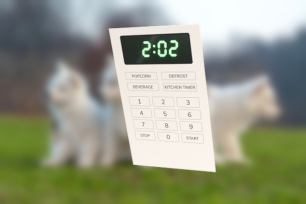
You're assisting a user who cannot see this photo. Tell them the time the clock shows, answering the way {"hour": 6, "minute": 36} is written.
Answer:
{"hour": 2, "minute": 2}
